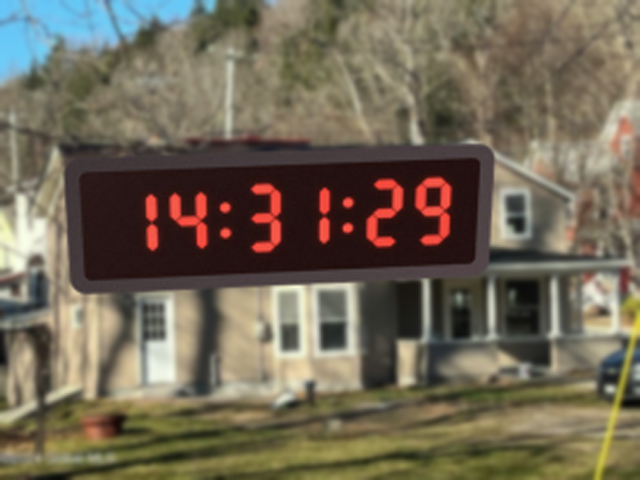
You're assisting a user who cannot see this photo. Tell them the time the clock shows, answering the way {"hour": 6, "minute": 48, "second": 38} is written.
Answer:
{"hour": 14, "minute": 31, "second": 29}
